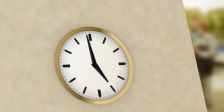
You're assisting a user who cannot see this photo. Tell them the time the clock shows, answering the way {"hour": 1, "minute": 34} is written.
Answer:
{"hour": 4, "minute": 59}
